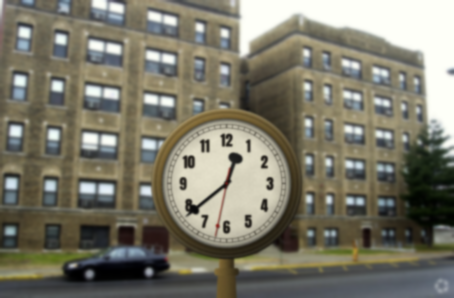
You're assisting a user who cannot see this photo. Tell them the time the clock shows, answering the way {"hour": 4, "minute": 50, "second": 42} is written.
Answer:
{"hour": 12, "minute": 38, "second": 32}
